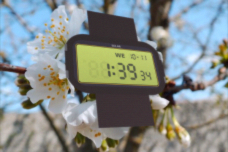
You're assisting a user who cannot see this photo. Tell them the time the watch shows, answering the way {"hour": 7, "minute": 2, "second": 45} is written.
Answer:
{"hour": 1, "minute": 39, "second": 34}
